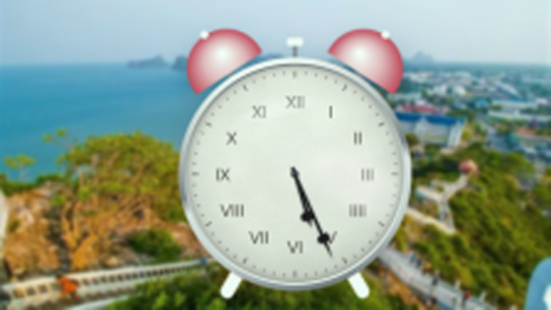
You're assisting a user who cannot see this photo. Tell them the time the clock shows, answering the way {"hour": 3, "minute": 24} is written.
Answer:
{"hour": 5, "minute": 26}
